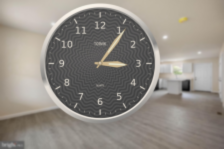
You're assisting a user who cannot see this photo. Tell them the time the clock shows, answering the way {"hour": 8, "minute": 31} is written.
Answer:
{"hour": 3, "minute": 6}
